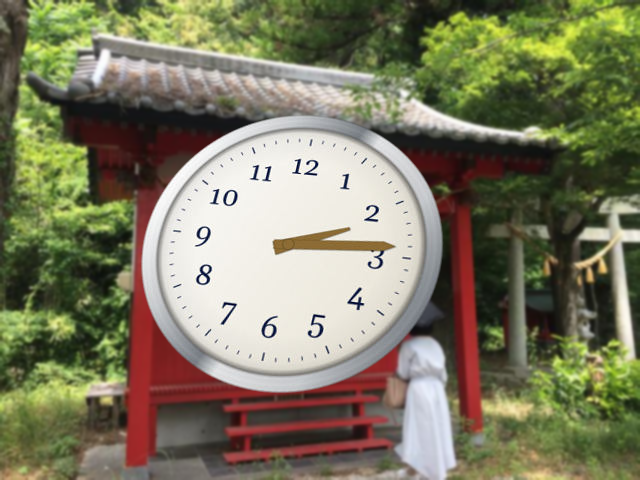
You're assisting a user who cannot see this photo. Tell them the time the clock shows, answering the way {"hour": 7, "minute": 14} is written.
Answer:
{"hour": 2, "minute": 14}
